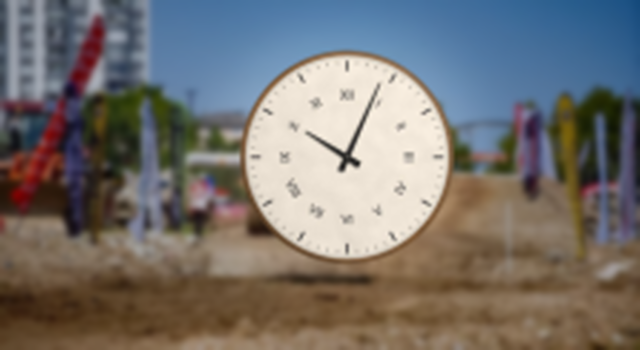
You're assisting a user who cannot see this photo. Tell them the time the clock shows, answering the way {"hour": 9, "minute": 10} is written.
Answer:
{"hour": 10, "minute": 4}
